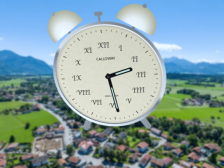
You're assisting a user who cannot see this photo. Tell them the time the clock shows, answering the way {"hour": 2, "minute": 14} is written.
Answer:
{"hour": 2, "minute": 29}
